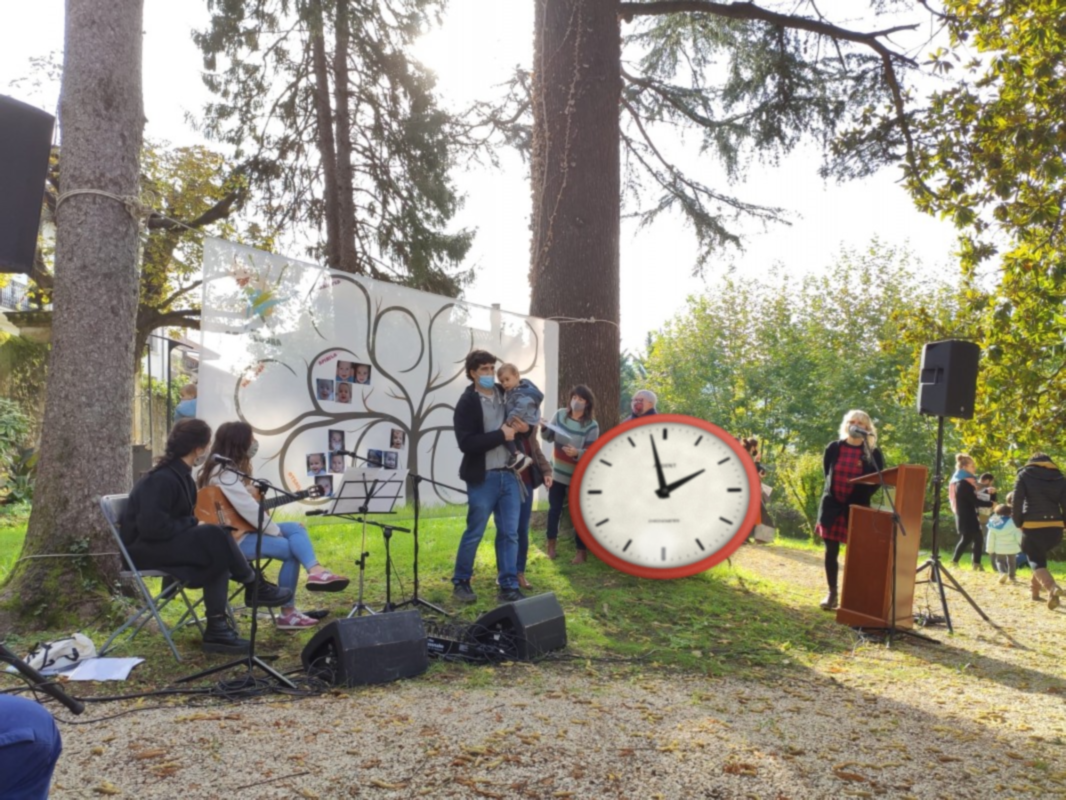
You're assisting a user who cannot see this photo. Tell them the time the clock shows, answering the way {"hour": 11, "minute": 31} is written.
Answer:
{"hour": 1, "minute": 58}
